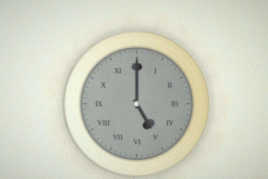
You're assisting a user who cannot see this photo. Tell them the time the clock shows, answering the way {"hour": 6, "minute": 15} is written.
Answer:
{"hour": 5, "minute": 0}
